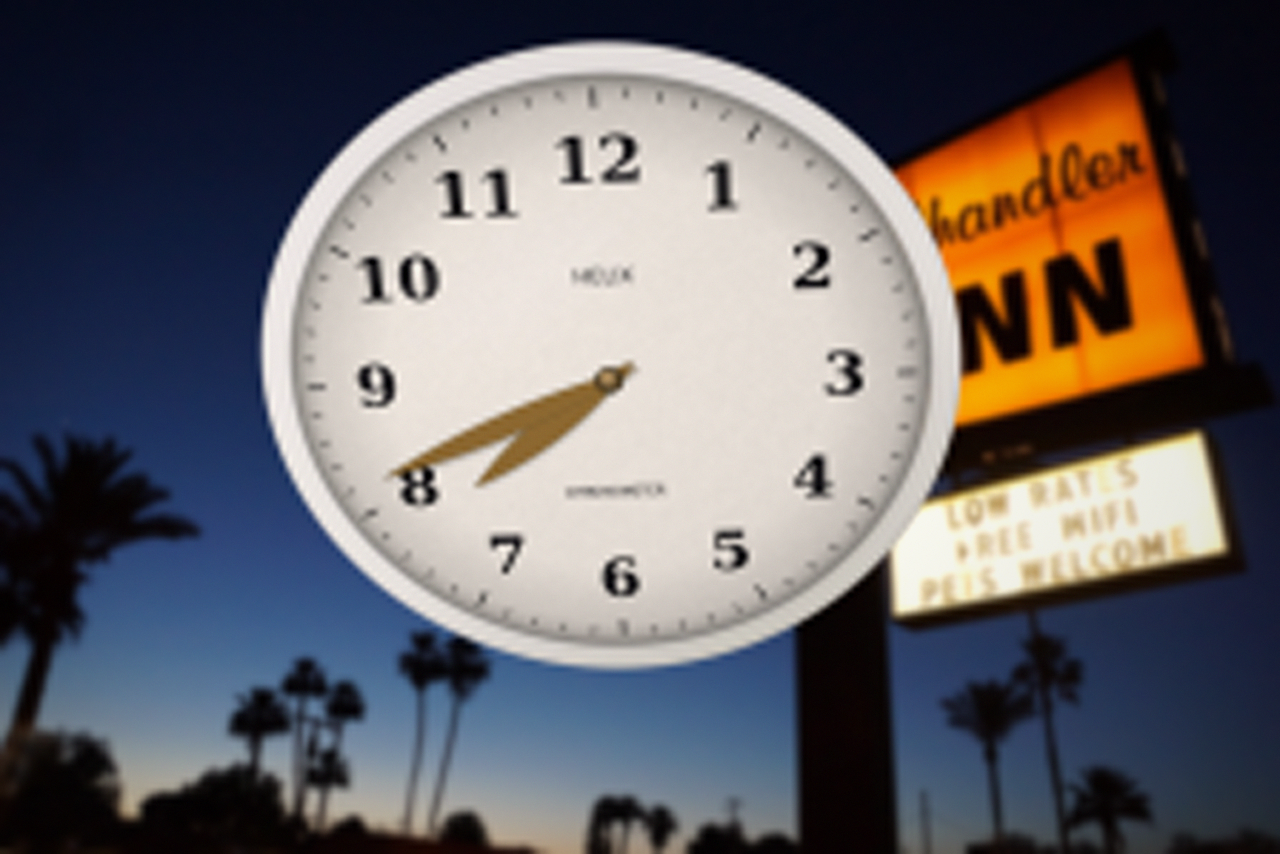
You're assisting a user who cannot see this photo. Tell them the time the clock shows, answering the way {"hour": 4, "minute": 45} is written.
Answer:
{"hour": 7, "minute": 41}
